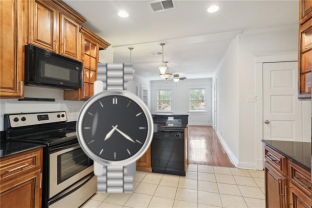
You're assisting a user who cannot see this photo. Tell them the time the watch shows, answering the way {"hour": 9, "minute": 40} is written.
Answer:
{"hour": 7, "minute": 21}
